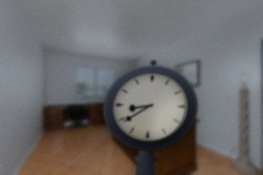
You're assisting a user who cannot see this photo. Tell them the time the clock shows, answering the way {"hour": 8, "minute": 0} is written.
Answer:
{"hour": 8, "minute": 39}
